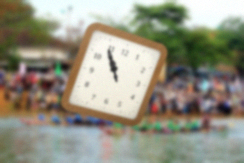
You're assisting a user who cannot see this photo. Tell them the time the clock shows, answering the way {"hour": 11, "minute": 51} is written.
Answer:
{"hour": 10, "minute": 54}
